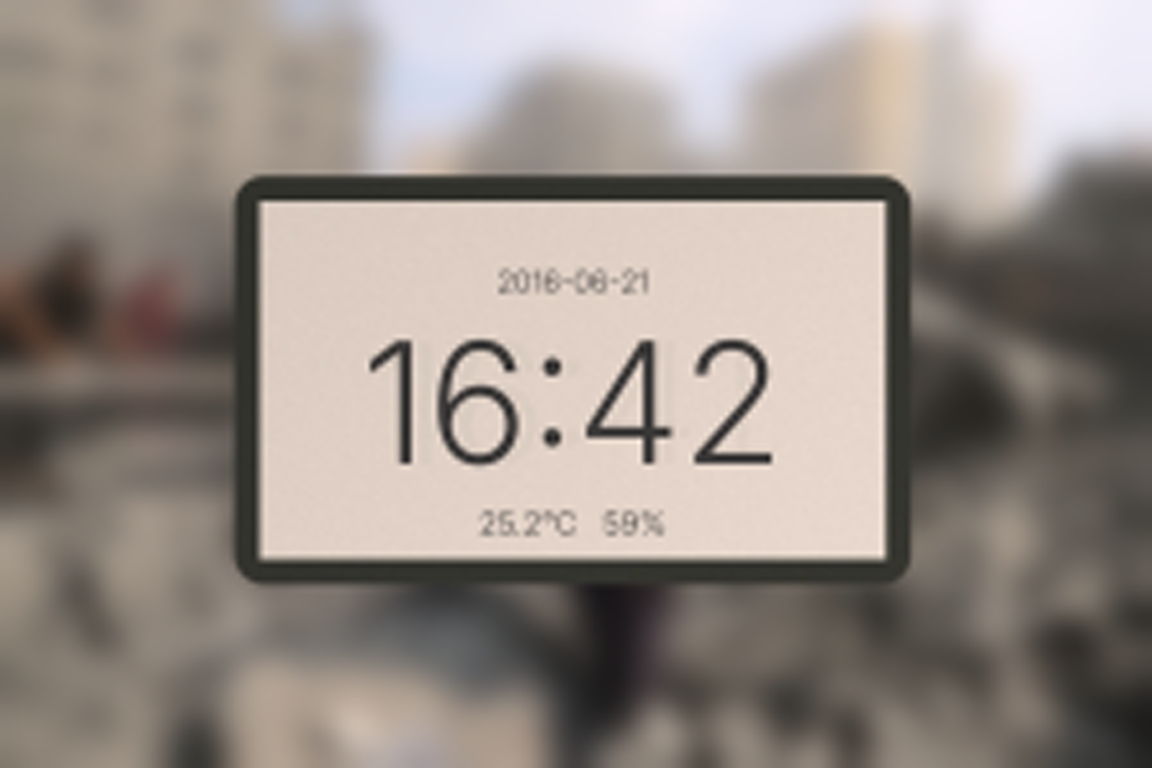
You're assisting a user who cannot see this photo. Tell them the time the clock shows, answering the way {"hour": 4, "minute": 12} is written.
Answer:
{"hour": 16, "minute": 42}
